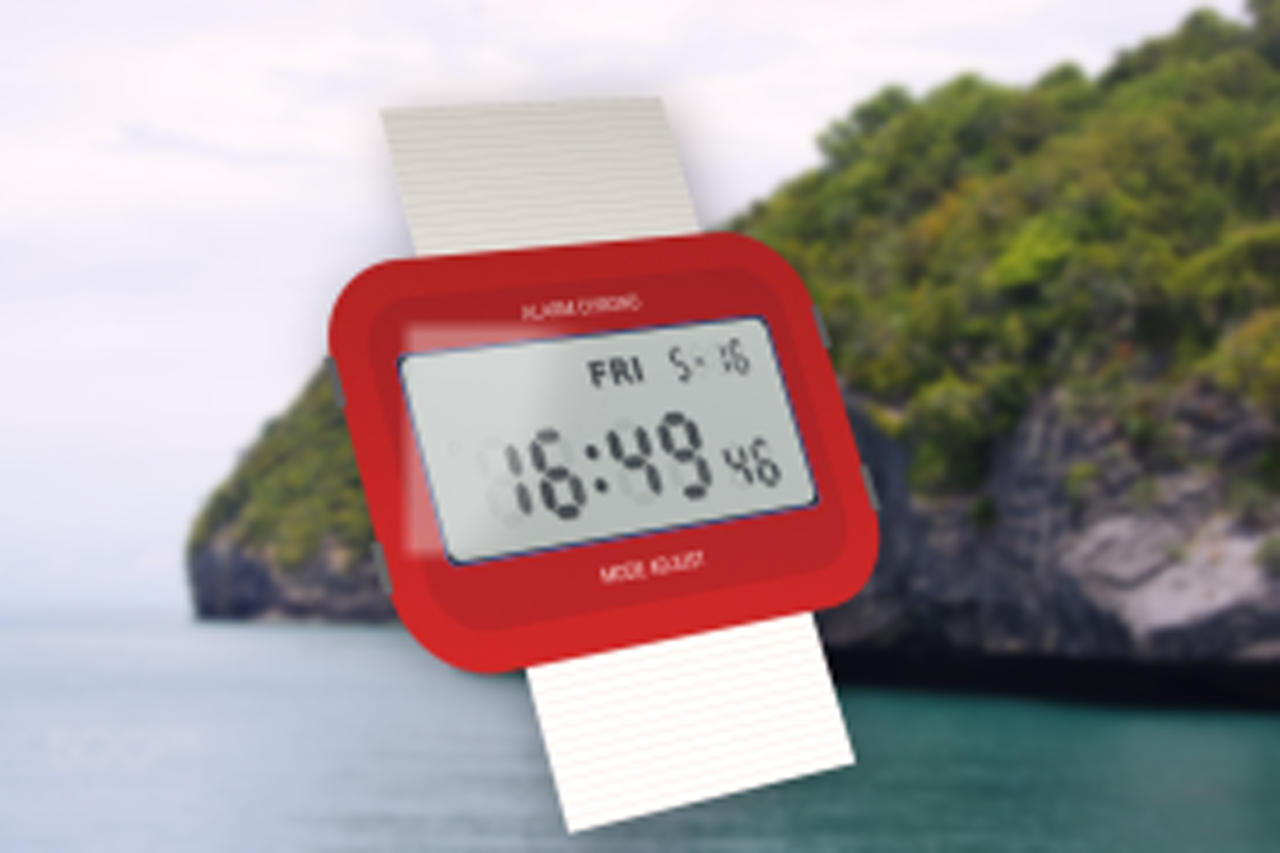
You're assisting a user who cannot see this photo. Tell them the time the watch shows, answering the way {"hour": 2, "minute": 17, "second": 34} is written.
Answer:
{"hour": 16, "minute": 49, "second": 46}
